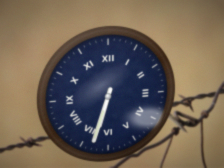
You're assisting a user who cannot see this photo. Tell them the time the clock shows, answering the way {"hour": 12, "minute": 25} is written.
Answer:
{"hour": 6, "minute": 33}
